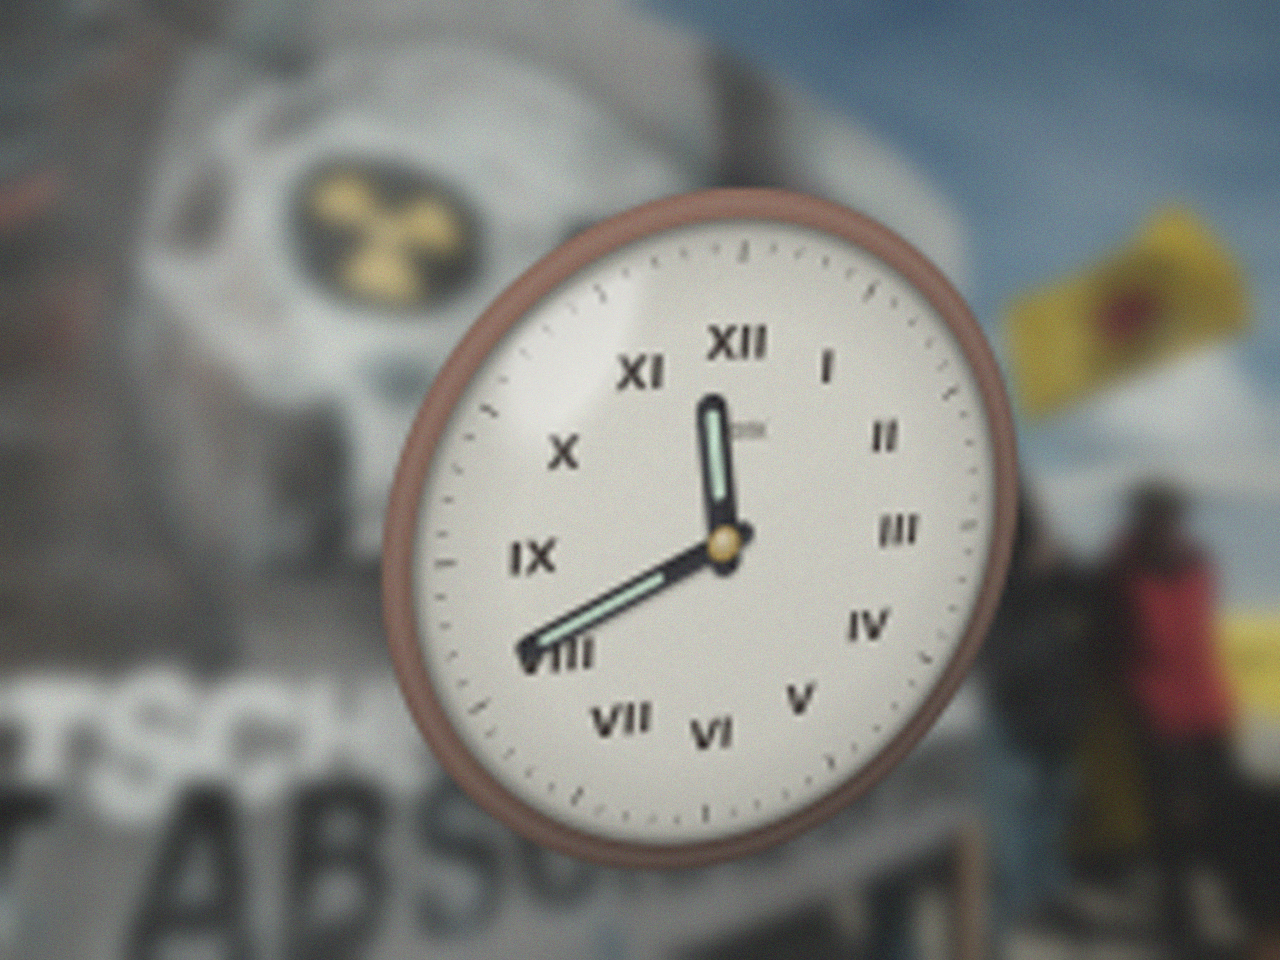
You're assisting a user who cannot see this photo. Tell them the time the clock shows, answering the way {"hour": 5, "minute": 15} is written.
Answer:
{"hour": 11, "minute": 41}
